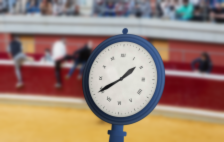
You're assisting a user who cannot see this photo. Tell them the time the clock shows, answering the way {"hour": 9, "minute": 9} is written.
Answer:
{"hour": 1, "minute": 40}
